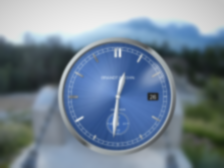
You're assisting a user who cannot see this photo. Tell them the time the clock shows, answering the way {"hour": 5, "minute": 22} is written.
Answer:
{"hour": 12, "minute": 31}
